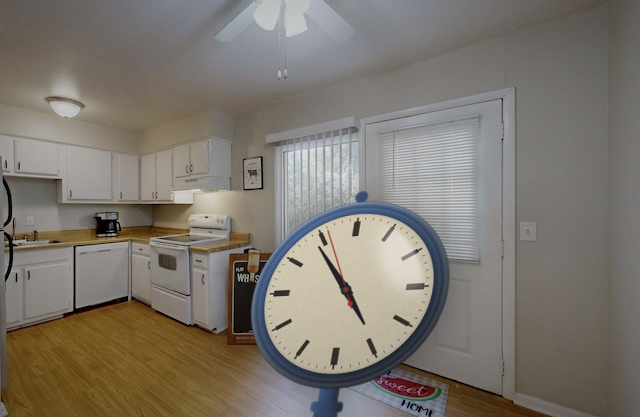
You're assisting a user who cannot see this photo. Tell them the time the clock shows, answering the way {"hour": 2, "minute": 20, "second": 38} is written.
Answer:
{"hour": 4, "minute": 53, "second": 56}
